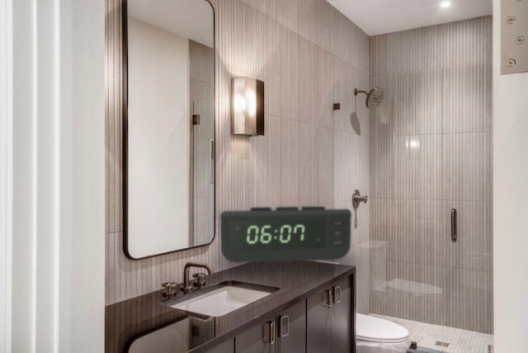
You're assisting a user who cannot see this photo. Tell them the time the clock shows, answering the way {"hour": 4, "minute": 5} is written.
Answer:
{"hour": 6, "minute": 7}
